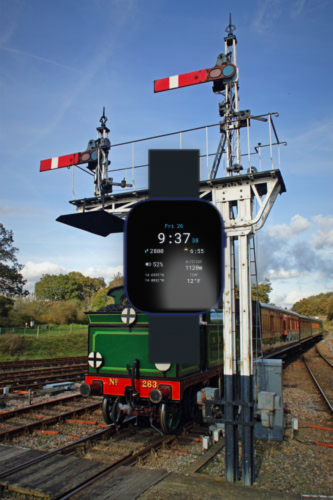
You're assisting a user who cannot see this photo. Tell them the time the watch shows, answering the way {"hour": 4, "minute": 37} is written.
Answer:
{"hour": 9, "minute": 37}
